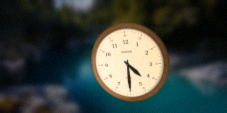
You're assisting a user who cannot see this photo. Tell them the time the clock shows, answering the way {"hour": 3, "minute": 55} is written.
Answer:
{"hour": 4, "minute": 30}
